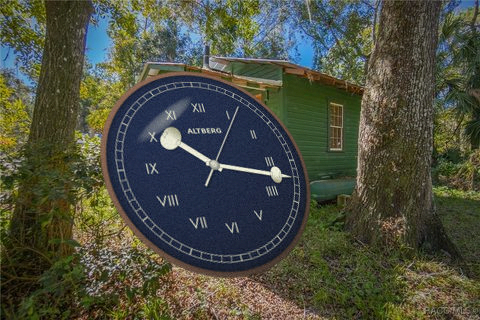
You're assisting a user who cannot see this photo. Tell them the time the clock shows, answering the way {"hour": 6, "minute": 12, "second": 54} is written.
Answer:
{"hour": 10, "minute": 17, "second": 6}
